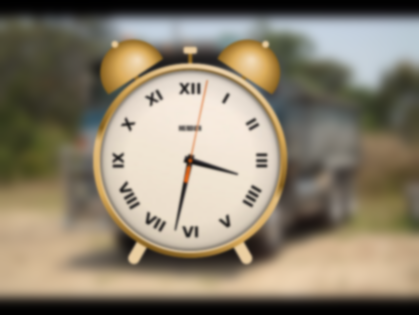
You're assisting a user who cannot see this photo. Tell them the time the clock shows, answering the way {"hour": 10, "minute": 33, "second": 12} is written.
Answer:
{"hour": 3, "minute": 32, "second": 2}
